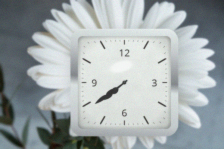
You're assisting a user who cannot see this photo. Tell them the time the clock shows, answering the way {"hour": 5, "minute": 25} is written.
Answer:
{"hour": 7, "minute": 39}
